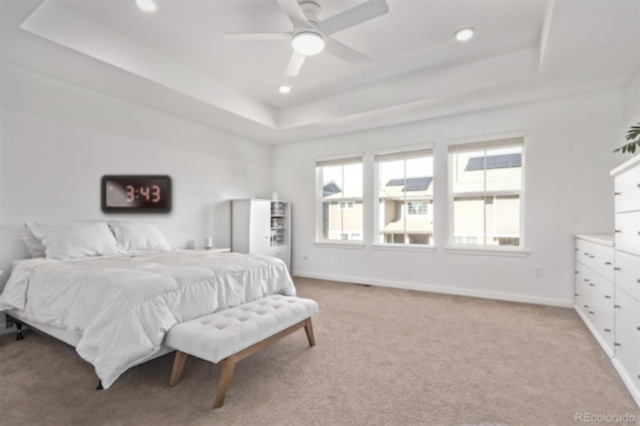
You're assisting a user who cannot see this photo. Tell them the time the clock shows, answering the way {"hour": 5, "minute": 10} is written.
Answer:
{"hour": 3, "minute": 43}
